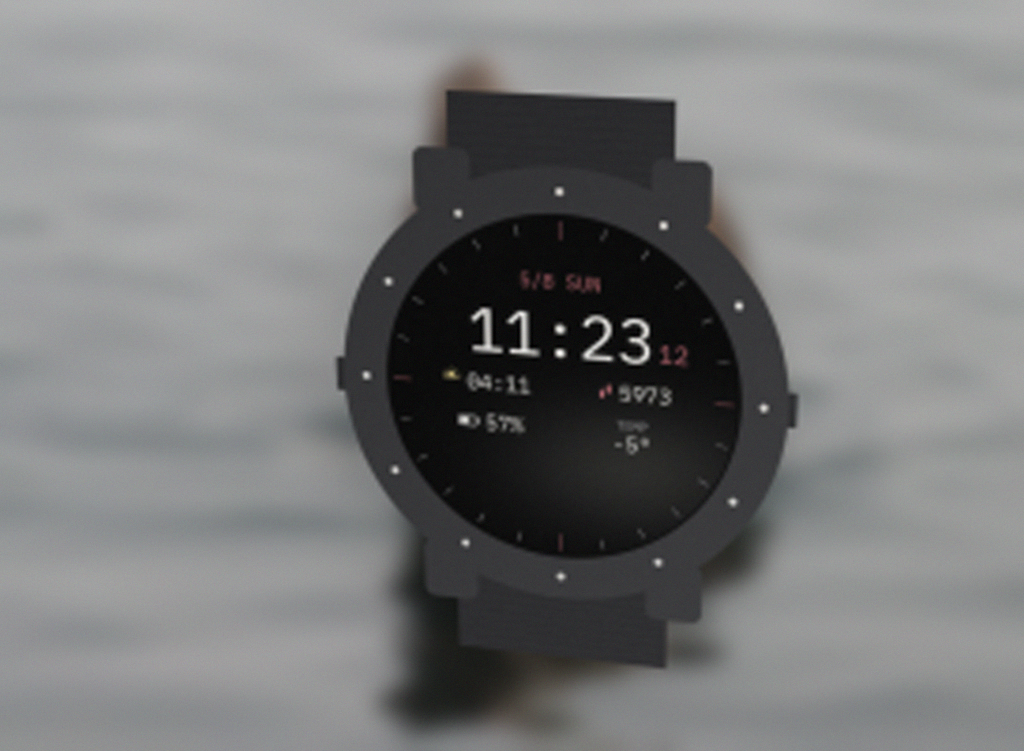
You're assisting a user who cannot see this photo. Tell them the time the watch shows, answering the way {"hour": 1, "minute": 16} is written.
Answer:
{"hour": 11, "minute": 23}
